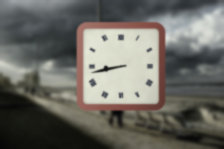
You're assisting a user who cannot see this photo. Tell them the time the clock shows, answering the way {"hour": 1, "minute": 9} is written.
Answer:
{"hour": 8, "minute": 43}
